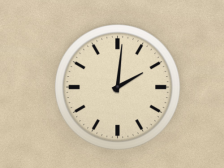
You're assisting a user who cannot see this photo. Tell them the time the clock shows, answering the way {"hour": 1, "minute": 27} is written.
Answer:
{"hour": 2, "minute": 1}
